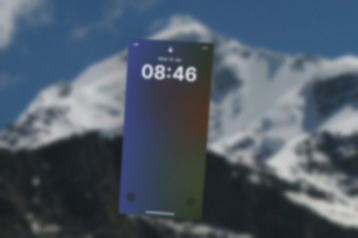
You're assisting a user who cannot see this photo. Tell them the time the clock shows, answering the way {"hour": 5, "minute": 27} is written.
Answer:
{"hour": 8, "minute": 46}
